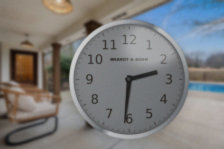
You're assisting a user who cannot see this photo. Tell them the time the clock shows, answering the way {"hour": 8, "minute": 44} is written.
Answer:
{"hour": 2, "minute": 31}
